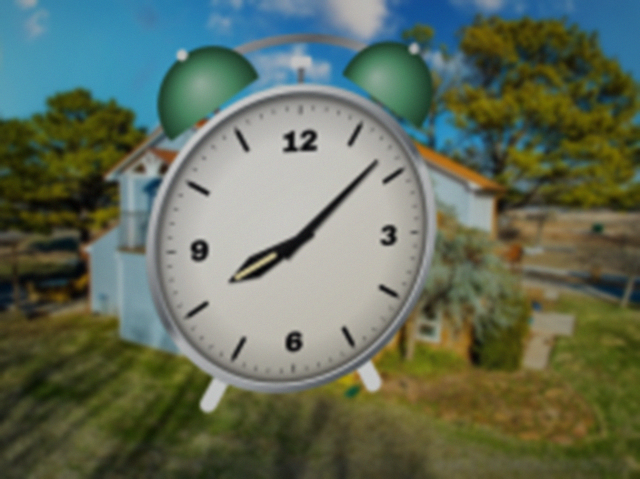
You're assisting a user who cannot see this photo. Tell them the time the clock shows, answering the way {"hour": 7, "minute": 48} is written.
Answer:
{"hour": 8, "minute": 8}
